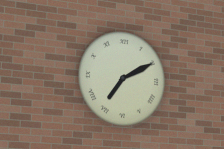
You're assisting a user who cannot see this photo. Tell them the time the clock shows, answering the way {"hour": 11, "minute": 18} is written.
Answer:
{"hour": 7, "minute": 10}
